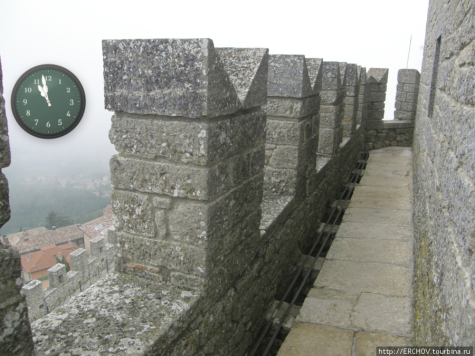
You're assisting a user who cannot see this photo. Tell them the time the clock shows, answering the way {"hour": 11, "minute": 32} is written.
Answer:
{"hour": 10, "minute": 58}
